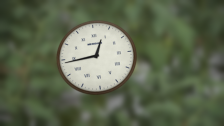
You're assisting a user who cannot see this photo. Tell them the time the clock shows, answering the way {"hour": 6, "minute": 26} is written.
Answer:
{"hour": 12, "minute": 44}
